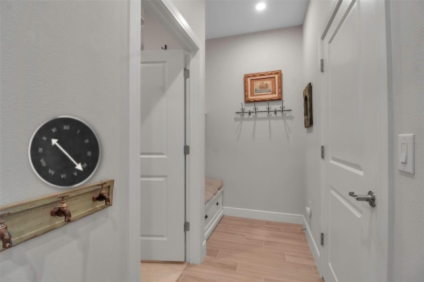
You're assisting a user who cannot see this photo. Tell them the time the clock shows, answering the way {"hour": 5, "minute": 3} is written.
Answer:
{"hour": 10, "minute": 22}
